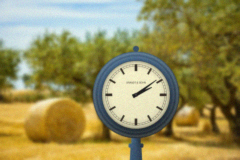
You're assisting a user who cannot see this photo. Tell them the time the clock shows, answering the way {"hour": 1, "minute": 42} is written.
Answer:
{"hour": 2, "minute": 9}
